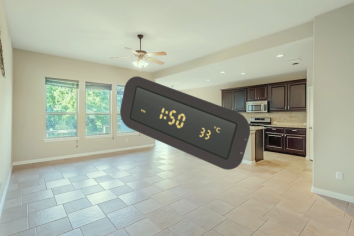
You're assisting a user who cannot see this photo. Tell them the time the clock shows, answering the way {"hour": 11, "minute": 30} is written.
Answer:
{"hour": 1, "minute": 50}
